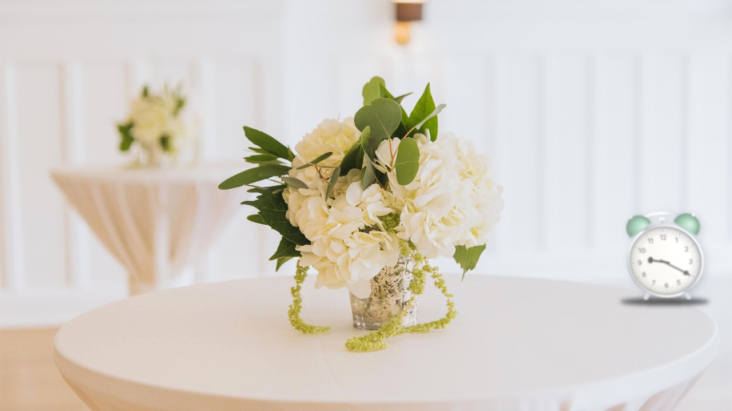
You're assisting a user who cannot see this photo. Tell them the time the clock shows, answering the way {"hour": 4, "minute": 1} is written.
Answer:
{"hour": 9, "minute": 20}
